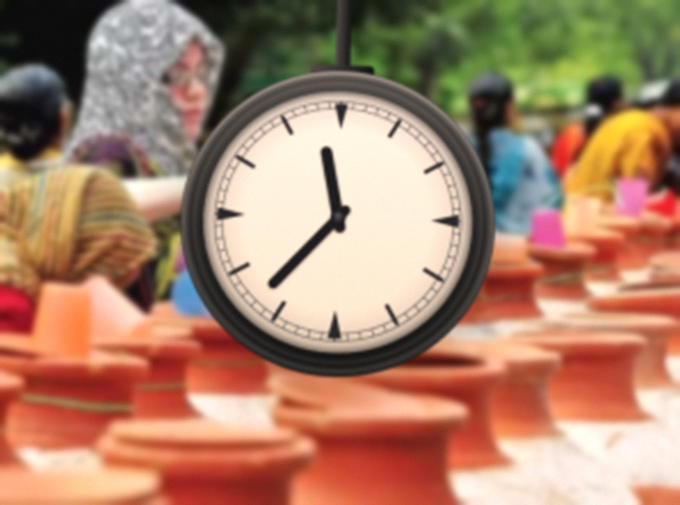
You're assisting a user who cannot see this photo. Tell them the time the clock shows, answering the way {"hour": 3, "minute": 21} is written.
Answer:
{"hour": 11, "minute": 37}
